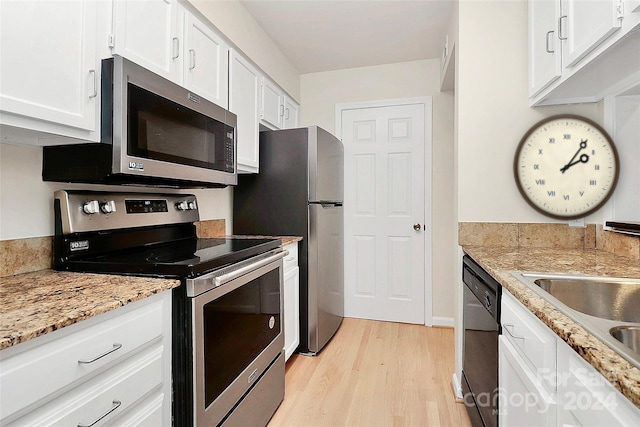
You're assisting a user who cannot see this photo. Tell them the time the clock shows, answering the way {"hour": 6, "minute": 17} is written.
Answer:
{"hour": 2, "minute": 6}
